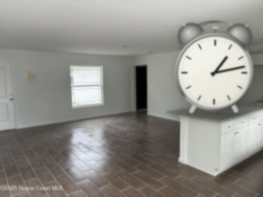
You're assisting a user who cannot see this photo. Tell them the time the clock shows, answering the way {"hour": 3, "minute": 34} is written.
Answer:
{"hour": 1, "minute": 13}
